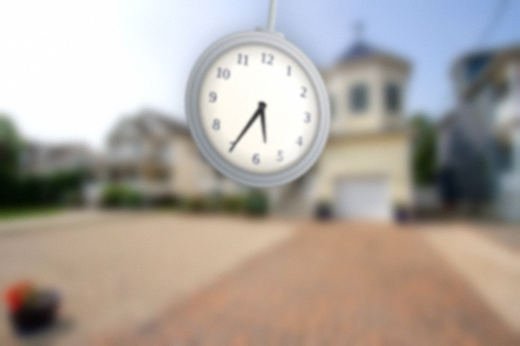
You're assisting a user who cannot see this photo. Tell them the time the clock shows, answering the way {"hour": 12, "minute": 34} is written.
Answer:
{"hour": 5, "minute": 35}
